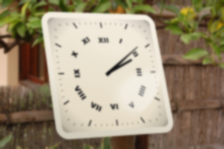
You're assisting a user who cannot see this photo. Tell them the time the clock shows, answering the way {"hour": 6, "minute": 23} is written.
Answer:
{"hour": 2, "minute": 9}
